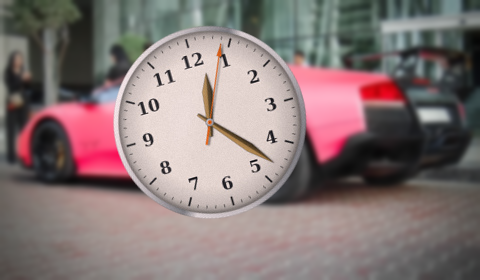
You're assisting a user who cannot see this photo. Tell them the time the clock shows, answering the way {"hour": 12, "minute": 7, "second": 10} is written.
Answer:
{"hour": 12, "minute": 23, "second": 4}
